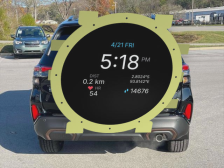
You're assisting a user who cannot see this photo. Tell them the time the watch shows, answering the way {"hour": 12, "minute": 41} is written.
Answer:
{"hour": 5, "minute": 18}
